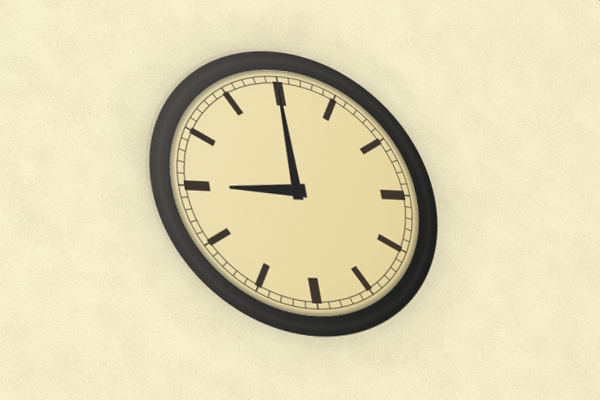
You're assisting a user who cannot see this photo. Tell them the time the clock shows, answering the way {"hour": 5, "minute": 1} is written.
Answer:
{"hour": 9, "minute": 0}
